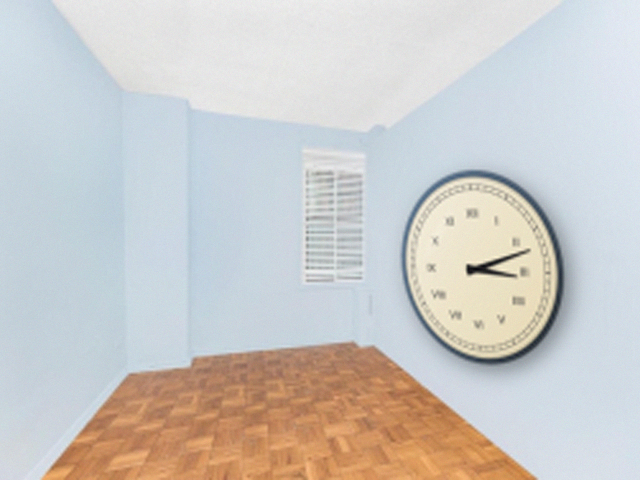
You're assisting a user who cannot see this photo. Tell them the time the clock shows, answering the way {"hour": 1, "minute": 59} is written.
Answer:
{"hour": 3, "minute": 12}
